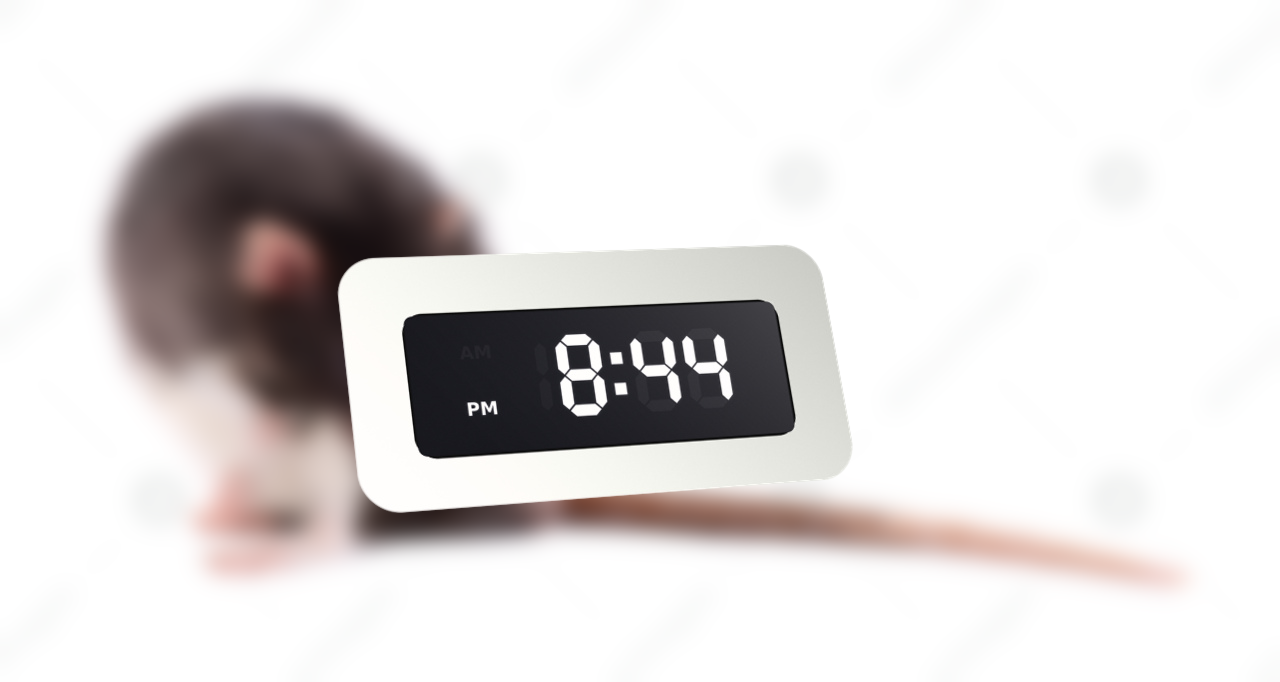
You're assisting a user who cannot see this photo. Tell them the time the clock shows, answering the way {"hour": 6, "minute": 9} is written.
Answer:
{"hour": 8, "minute": 44}
